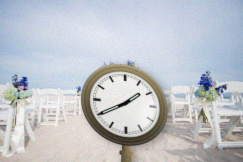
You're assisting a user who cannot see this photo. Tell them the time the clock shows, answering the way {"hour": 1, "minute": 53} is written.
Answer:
{"hour": 1, "minute": 40}
